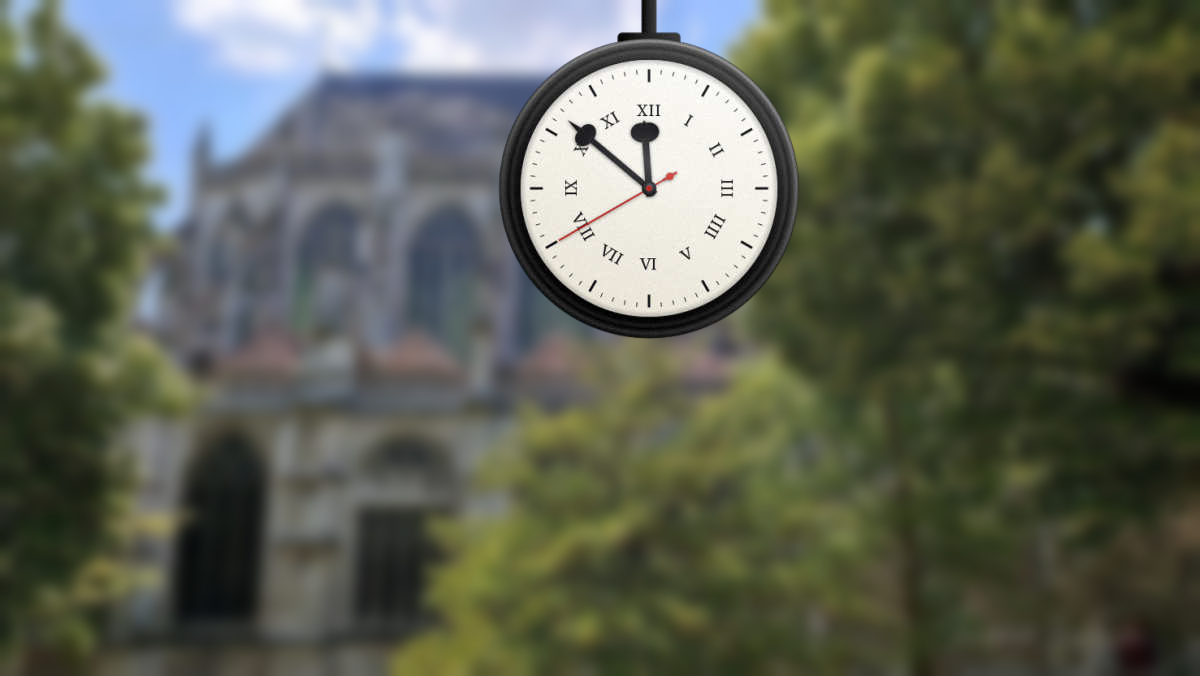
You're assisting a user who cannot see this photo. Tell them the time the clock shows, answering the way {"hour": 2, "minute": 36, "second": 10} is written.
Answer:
{"hour": 11, "minute": 51, "second": 40}
